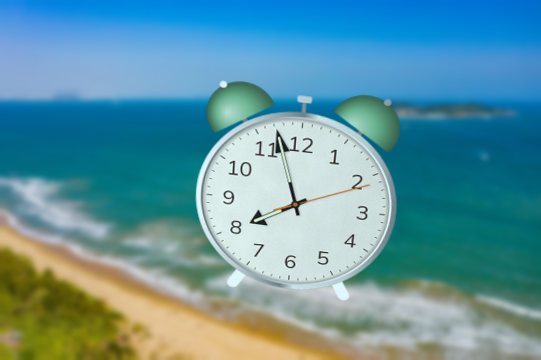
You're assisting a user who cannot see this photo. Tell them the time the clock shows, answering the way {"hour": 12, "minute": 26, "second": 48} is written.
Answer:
{"hour": 7, "minute": 57, "second": 11}
